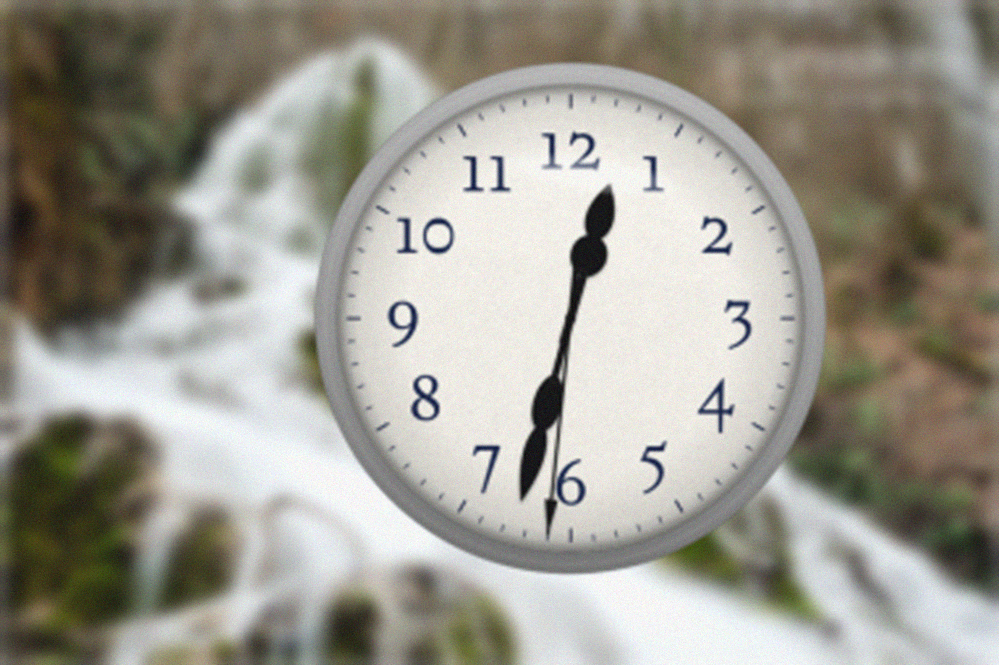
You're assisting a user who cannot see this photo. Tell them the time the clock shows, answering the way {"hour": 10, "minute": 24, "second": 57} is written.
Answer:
{"hour": 12, "minute": 32, "second": 31}
